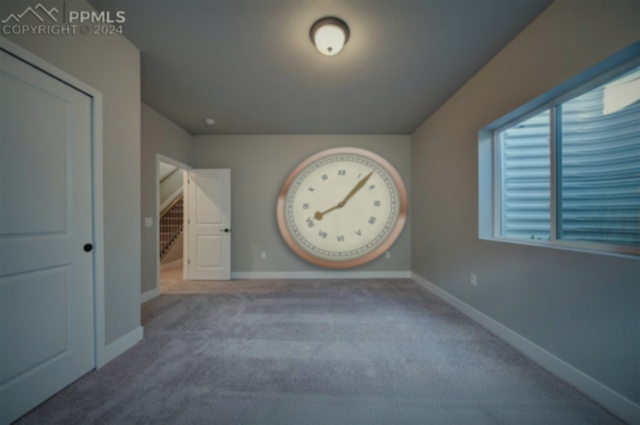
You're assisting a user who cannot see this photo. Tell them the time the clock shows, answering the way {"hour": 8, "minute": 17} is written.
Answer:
{"hour": 8, "minute": 7}
